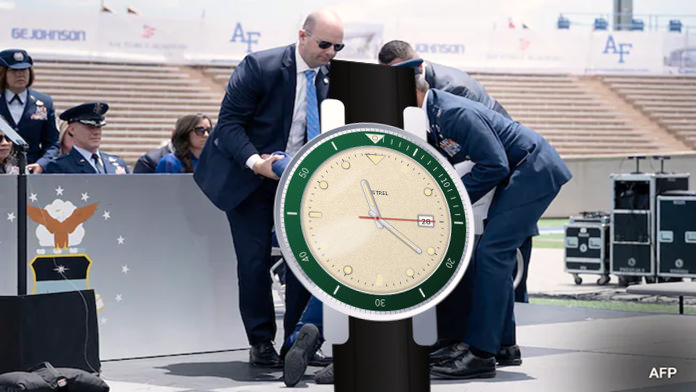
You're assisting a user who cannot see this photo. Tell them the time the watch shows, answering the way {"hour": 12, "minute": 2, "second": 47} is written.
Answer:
{"hour": 11, "minute": 21, "second": 15}
